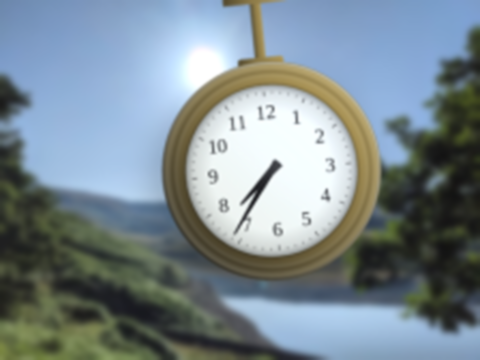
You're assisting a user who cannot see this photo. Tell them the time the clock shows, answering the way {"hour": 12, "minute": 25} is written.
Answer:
{"hour": 7, "minute": 36}
